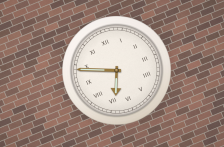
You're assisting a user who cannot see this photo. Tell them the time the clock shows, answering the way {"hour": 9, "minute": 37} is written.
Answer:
{"hour": 6, "minute": 49}
